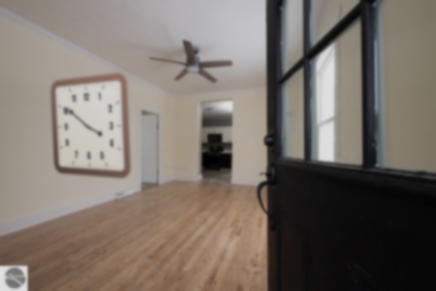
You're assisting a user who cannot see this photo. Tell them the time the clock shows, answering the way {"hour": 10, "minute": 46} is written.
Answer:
{"hour": 3, "minute": 51}
